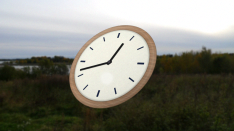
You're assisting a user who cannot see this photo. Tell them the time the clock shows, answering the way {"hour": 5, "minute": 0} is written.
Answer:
{"hour": 12, "minute": 42}
